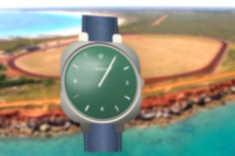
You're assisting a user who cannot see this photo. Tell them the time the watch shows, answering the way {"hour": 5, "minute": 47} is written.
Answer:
{"hour": 1, "minute": 5}
